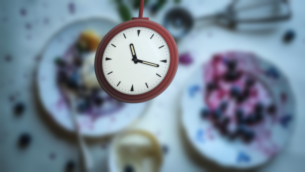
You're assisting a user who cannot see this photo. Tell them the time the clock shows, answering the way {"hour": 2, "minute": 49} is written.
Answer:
{"hour": 11, "minute": 17}
